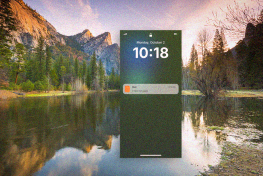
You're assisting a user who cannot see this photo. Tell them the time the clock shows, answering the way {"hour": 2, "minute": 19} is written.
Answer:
{"hour": 10, "minute": 18}
